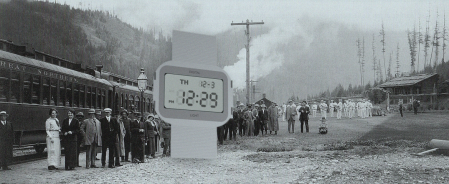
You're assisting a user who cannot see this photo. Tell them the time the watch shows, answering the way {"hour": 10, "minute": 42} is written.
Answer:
{"hour": 12, "minute": 29}
